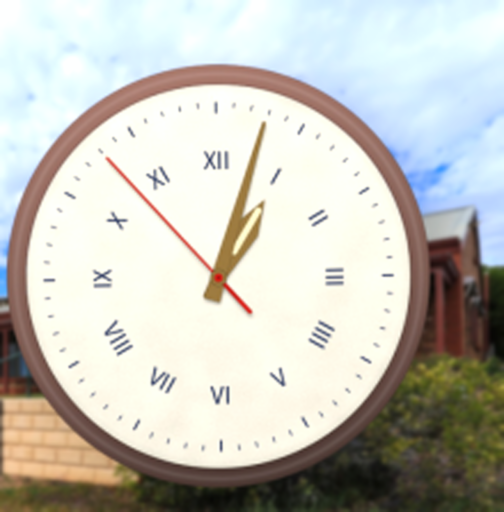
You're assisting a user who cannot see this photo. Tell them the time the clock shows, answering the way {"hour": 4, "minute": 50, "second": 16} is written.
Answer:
{"hour": 1, "minute": 2, "second": 53}
